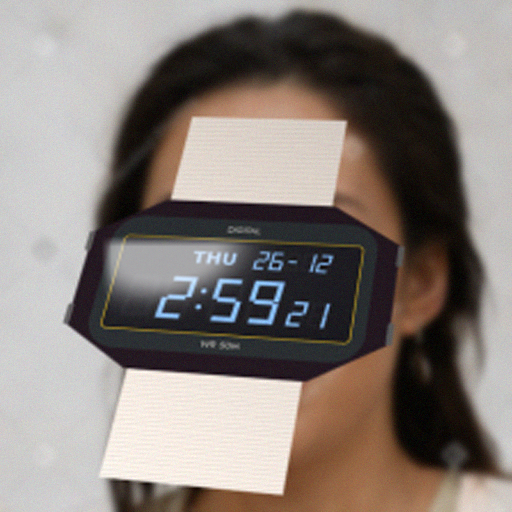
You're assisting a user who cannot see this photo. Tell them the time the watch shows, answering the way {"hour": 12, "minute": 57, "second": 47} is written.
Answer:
{"hour": 2, "minute": 59, "second": 21}
